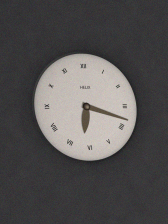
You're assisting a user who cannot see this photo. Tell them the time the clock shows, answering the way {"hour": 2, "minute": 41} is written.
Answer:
{"hour": 6, "minute": 18}
